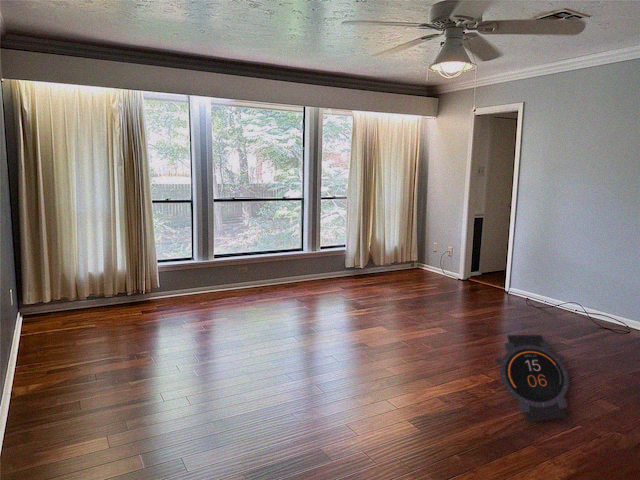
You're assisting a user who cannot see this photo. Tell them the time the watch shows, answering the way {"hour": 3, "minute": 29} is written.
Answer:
{"hour": 15, "minute": 6}
